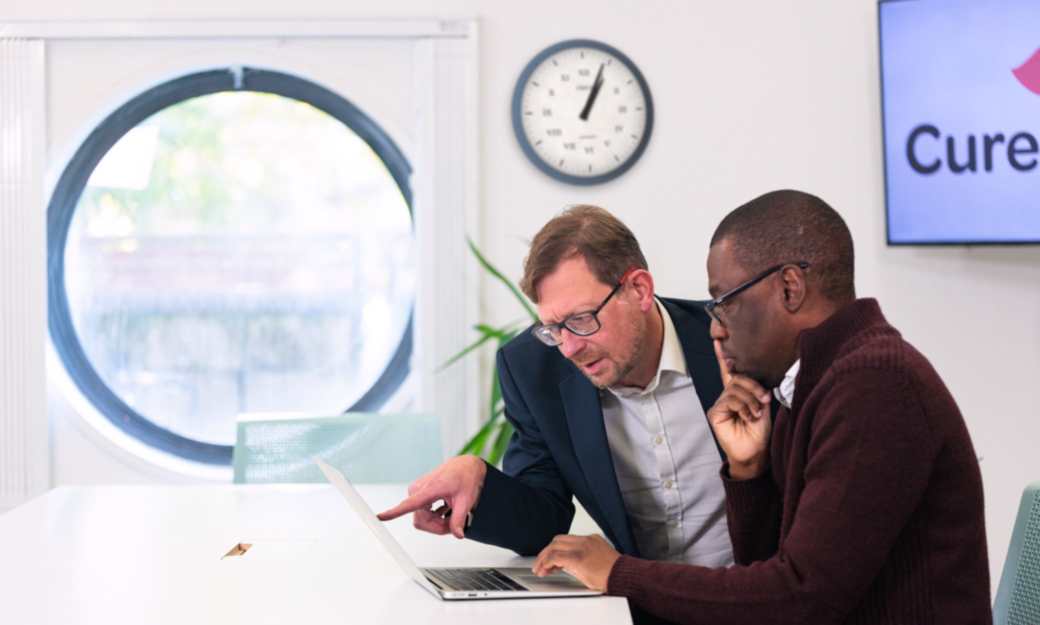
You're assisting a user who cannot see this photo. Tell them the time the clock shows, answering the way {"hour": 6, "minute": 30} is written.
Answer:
{"hour": 1, "minute": 4}
